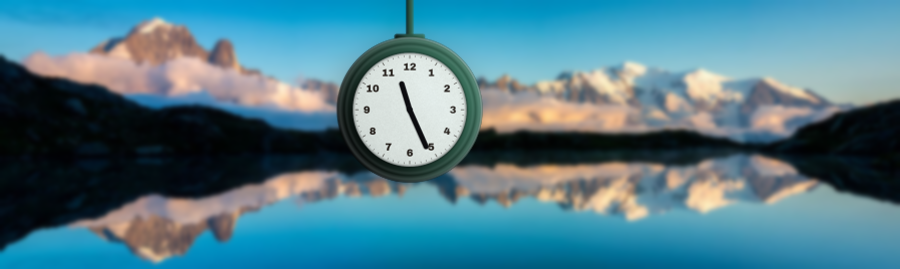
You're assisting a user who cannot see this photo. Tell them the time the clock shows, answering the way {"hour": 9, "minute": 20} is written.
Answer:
{"hour": 11, "minute": 26}
